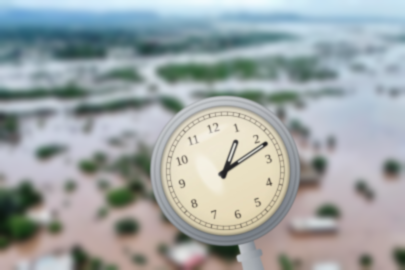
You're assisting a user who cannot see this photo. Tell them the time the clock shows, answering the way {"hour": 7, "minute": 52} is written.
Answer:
{"hour": 1, "minute": 12}
